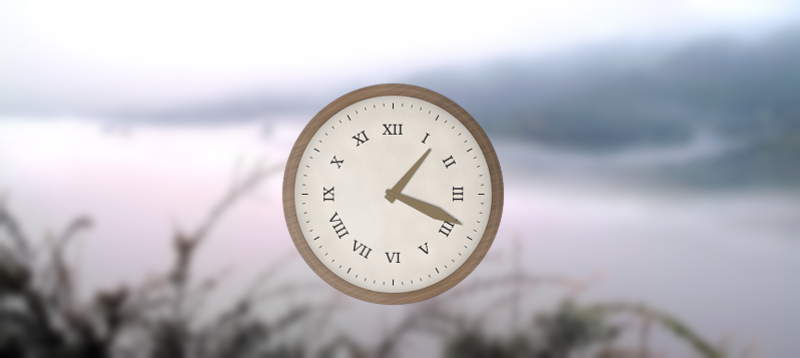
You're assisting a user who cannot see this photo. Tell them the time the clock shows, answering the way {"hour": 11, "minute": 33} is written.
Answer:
{"hour": 1, "minute": 19}
